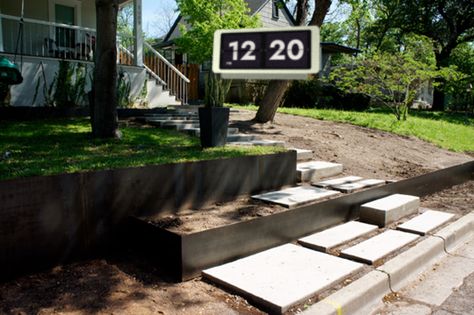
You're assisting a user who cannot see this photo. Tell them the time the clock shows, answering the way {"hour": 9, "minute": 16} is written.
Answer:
{"hour": 12, "minute": 20}
